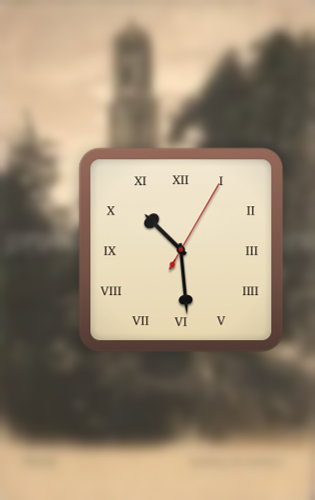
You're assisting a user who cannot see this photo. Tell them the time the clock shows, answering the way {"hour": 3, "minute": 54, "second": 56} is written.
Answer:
{"hour": 10, "minute": 29, "second": 5}
